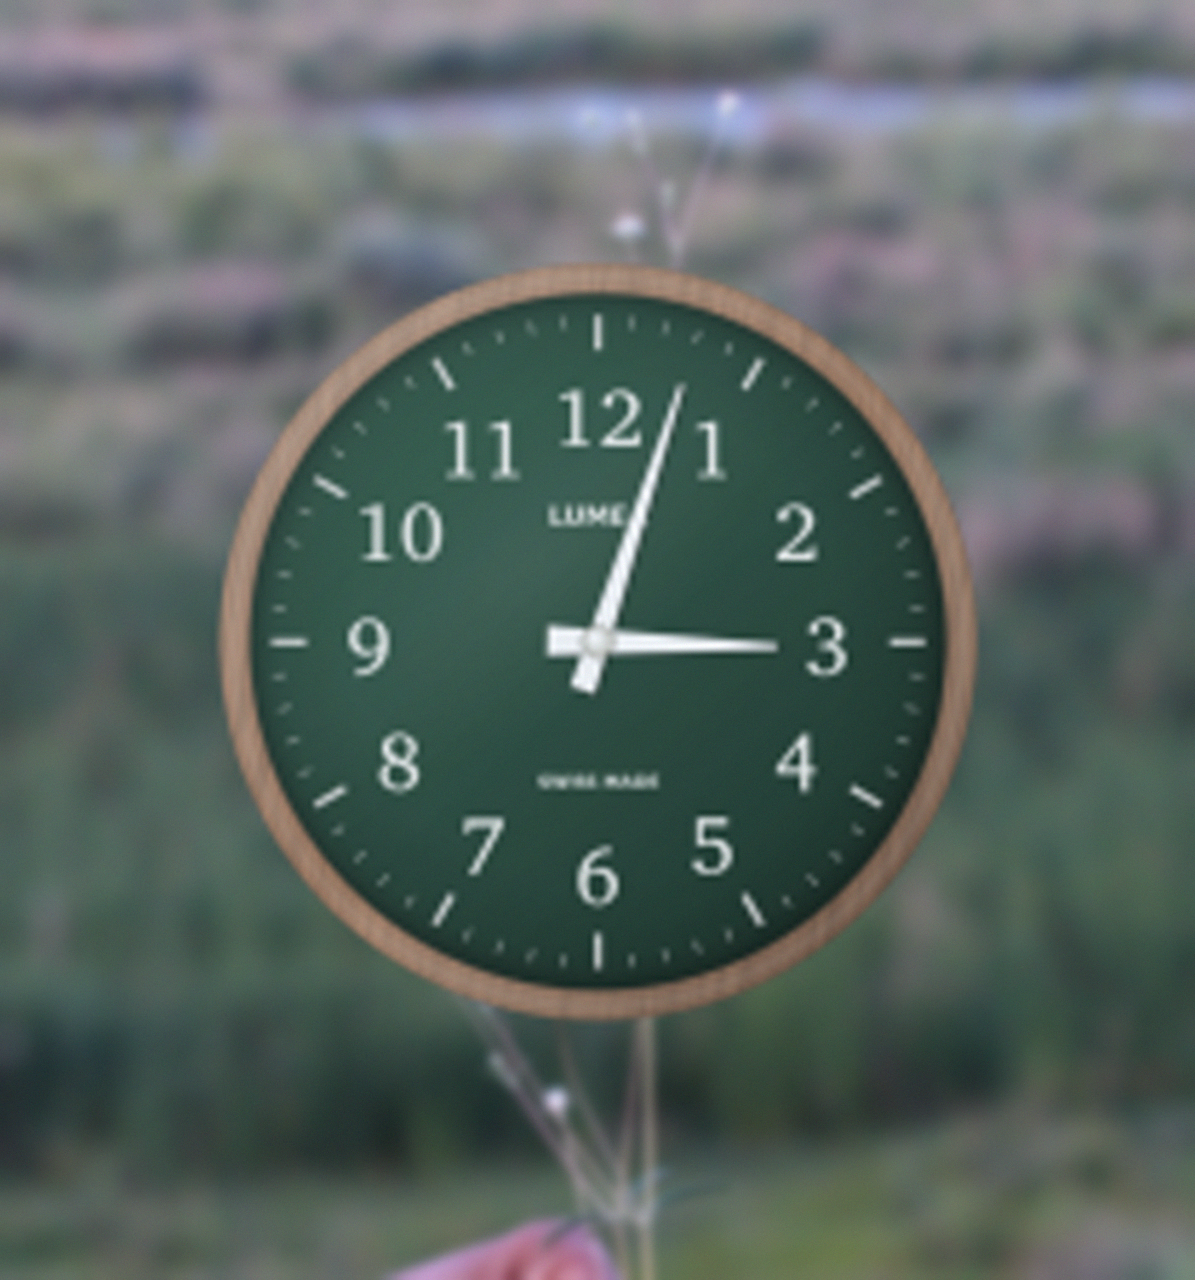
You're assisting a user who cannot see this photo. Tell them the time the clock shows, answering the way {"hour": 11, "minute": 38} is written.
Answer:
{"hour": 3, "minute": 3}
